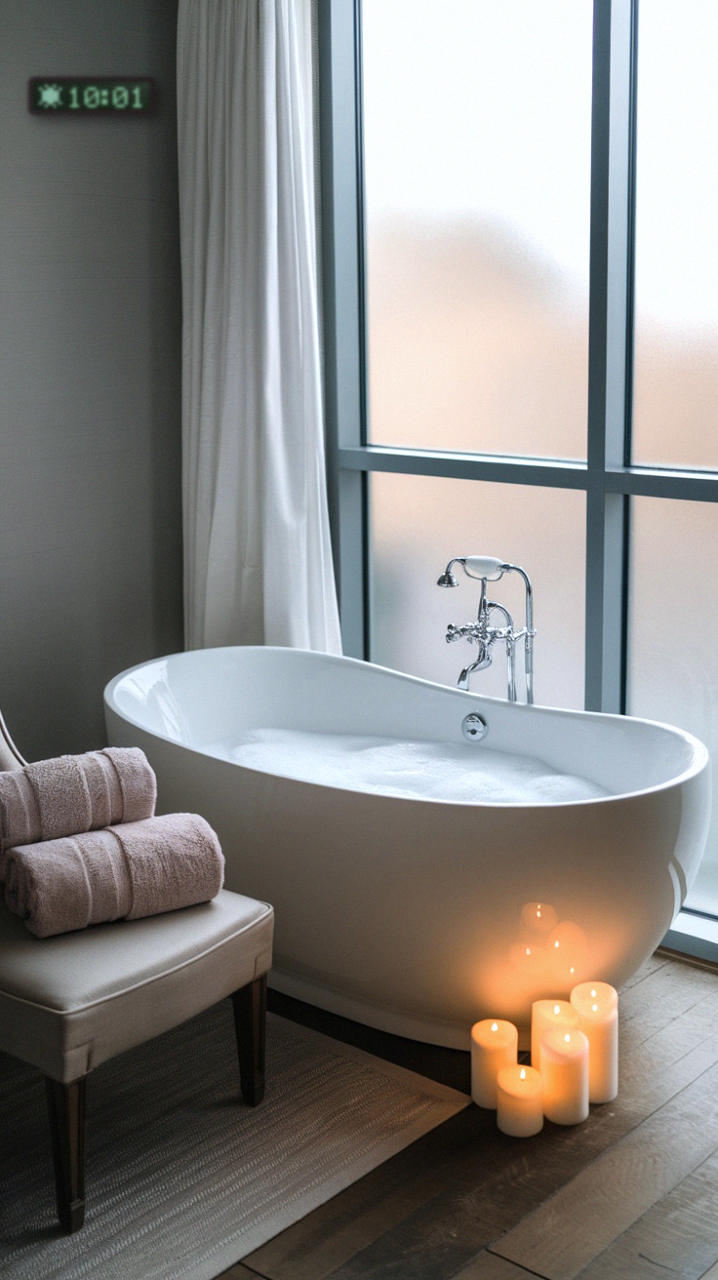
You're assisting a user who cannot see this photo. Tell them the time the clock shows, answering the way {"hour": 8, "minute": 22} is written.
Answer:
{"hour": 10, "minute": 1}
